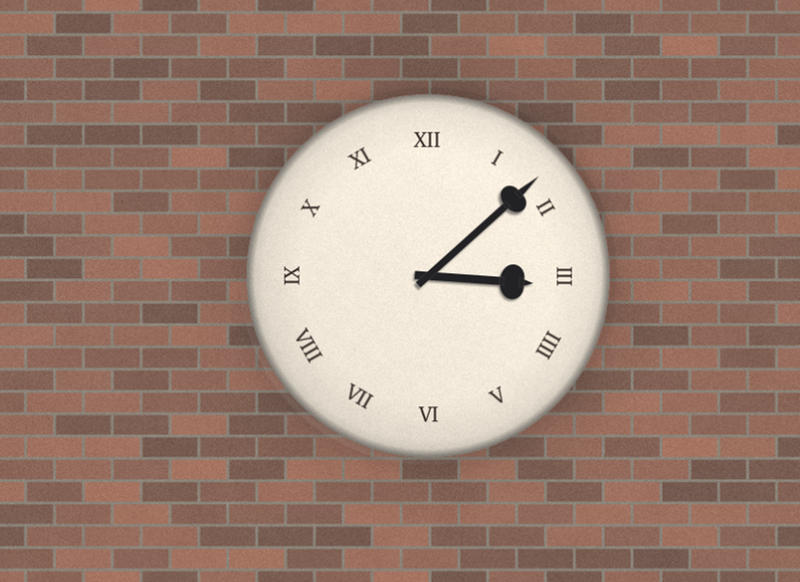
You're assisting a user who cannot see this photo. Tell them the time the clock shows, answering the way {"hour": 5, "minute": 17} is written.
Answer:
{"hour": 3, "minute": 8}
